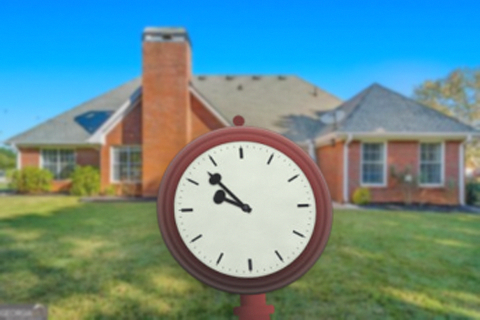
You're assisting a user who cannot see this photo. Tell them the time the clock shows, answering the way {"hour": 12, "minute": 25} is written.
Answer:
{"hour": 9, "minute": 53}
